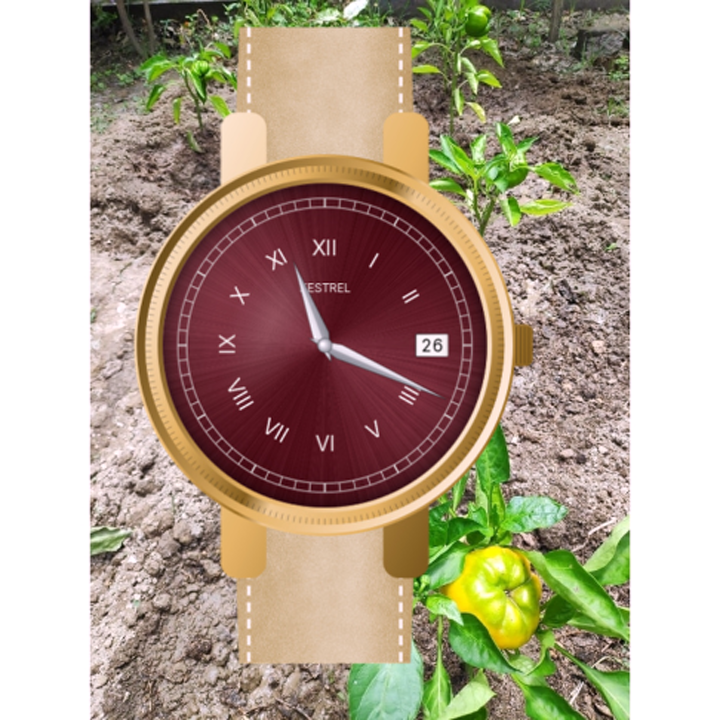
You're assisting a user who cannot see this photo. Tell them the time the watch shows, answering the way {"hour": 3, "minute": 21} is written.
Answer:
{"hour": 11, "minute": 19}
